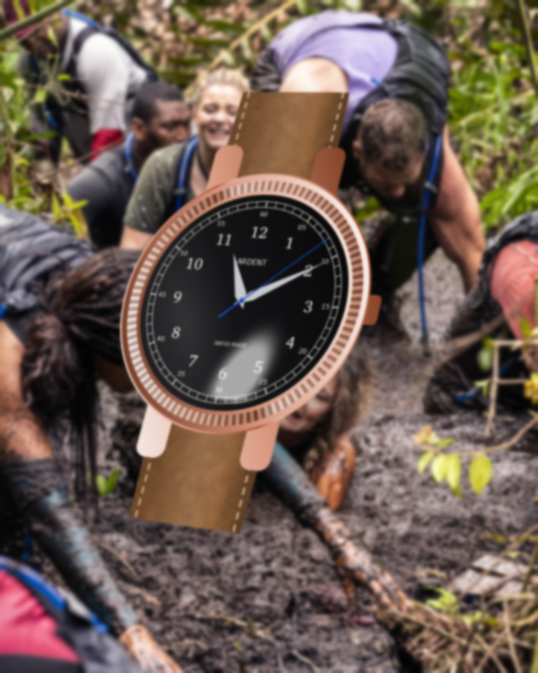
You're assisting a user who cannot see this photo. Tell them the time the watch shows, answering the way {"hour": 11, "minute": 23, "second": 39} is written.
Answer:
{"hour": 11, "minute": 10, "second": 8}
